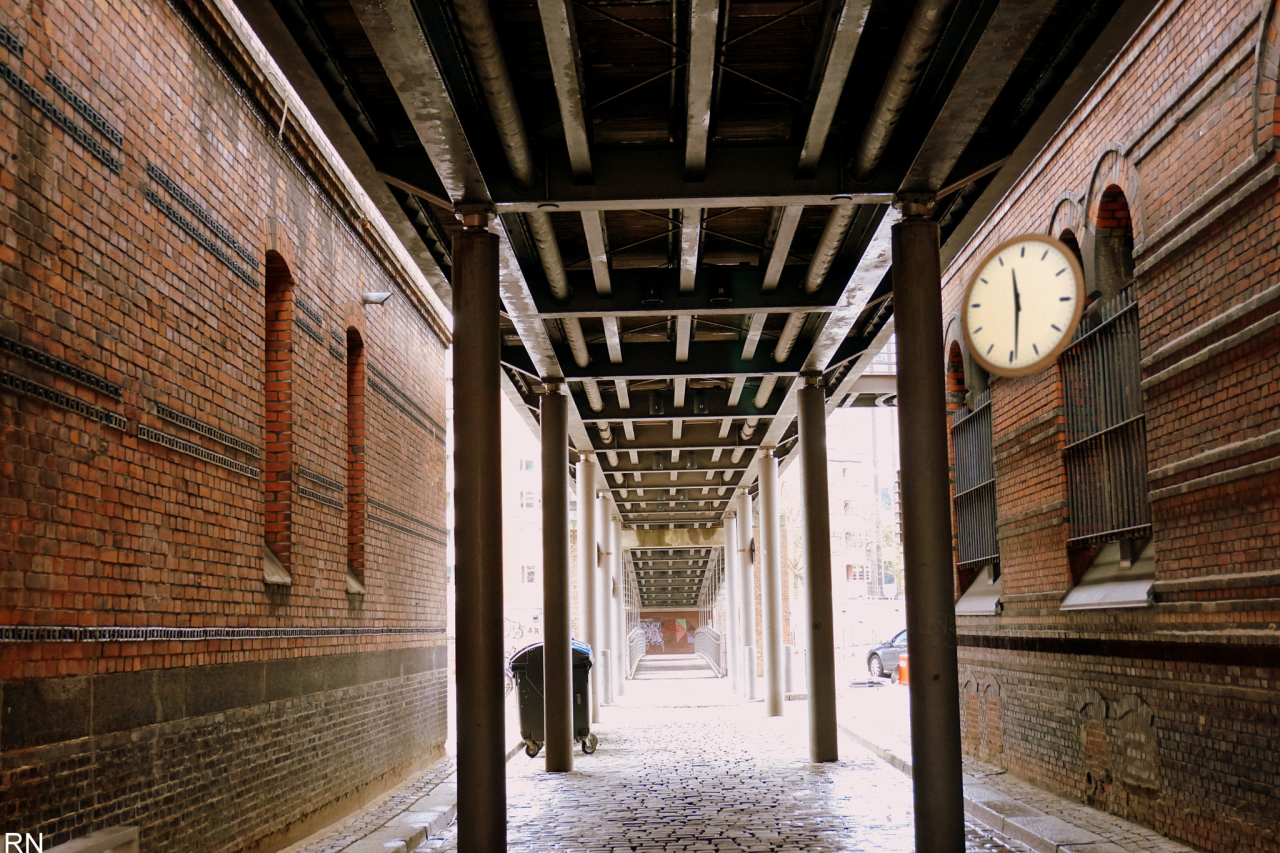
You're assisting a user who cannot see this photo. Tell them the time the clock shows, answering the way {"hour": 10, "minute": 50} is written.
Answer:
{"hour": 11, "minute": 29}
